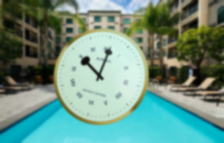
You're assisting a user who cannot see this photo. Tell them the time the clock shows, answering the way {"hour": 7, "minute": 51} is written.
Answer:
{"hour": 10, "minute": 1}
